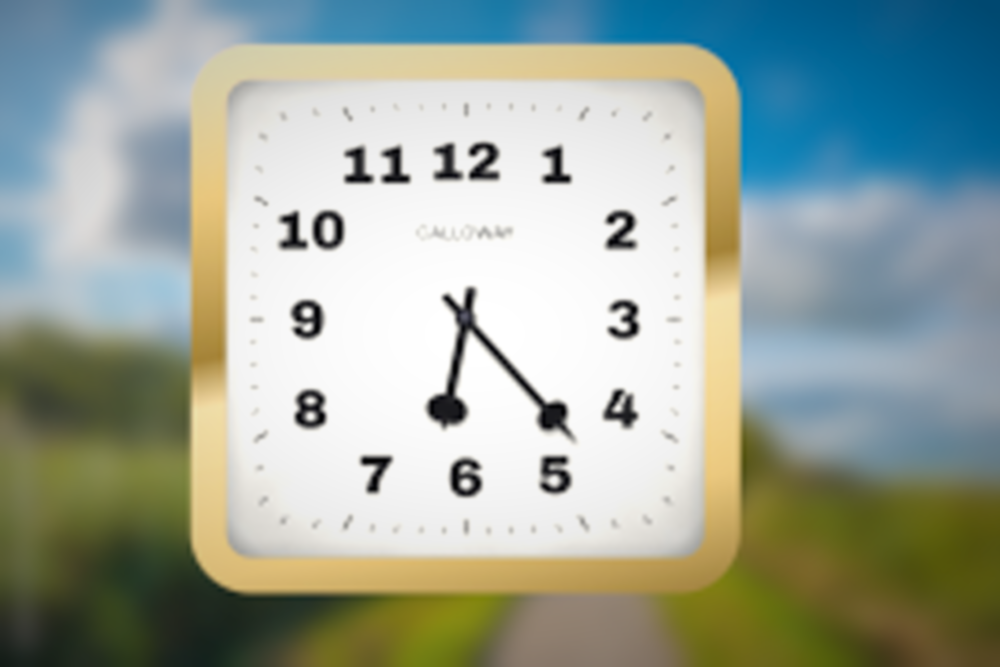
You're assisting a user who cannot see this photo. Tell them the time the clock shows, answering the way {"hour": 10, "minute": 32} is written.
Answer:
{"hour": 6, "minute": 23}
